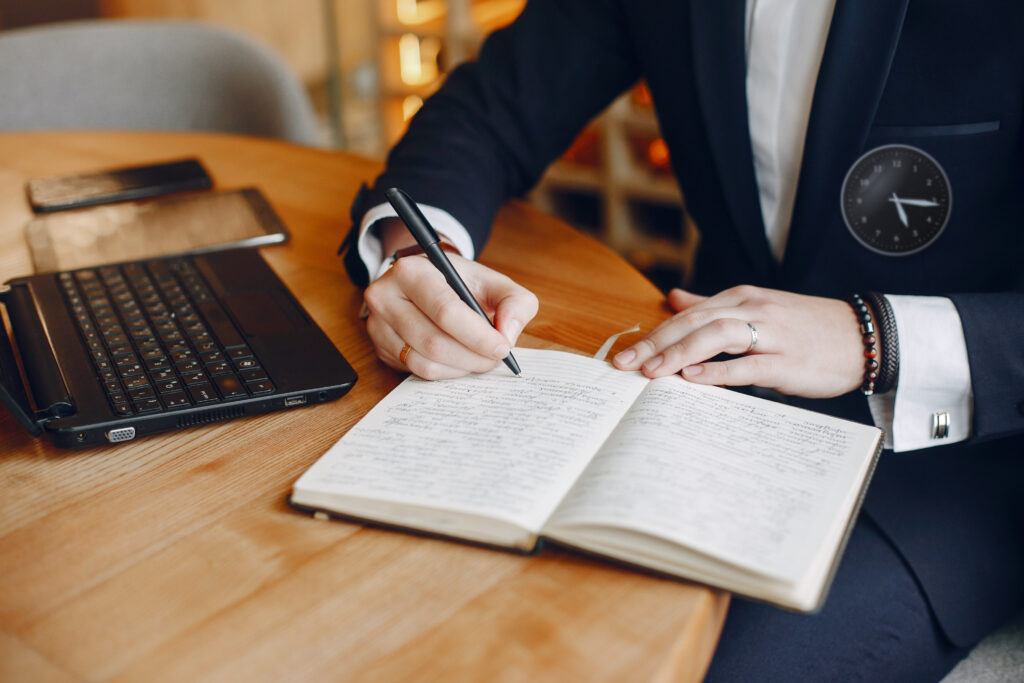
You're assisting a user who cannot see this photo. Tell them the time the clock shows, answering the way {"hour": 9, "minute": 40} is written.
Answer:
{"hour": 5, "minute": 16}
